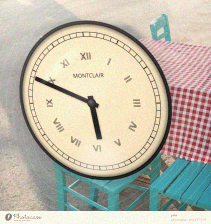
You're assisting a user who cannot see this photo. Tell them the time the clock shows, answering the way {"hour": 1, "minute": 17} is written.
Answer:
{"hour": 5, "minute": 49}
